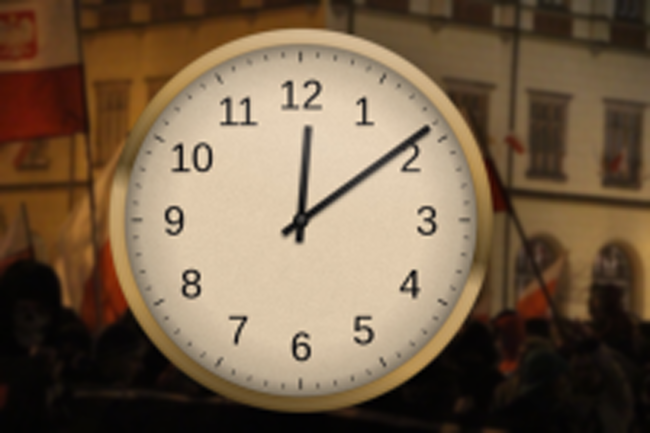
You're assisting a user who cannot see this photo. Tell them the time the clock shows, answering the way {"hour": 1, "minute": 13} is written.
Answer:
{"hour": 12, "minute": 9}
